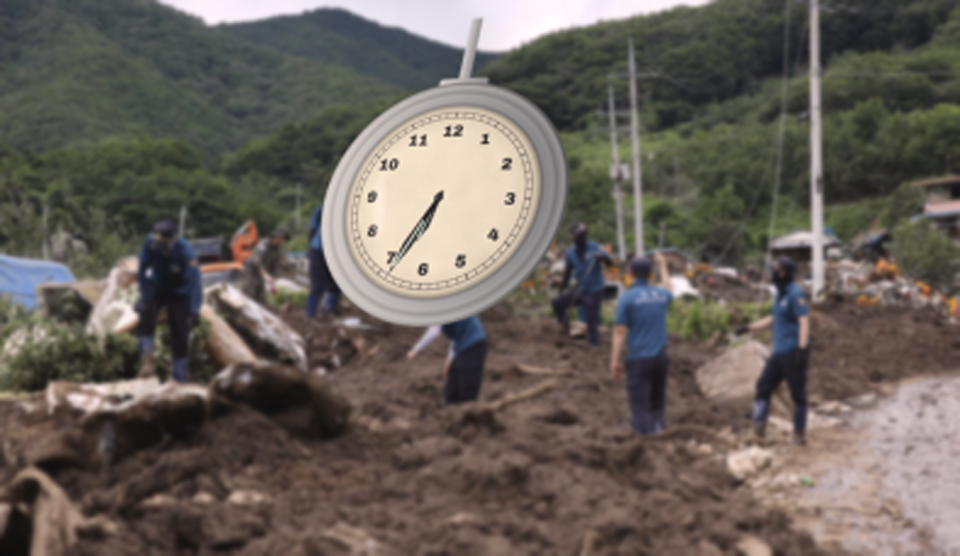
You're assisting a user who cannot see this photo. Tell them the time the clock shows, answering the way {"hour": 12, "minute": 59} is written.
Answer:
{"hour": 6, "minute": 34}
